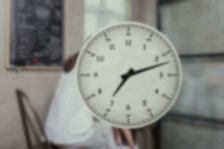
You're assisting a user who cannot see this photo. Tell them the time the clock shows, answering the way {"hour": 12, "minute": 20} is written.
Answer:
{"hour": 7, "minute": 12}
